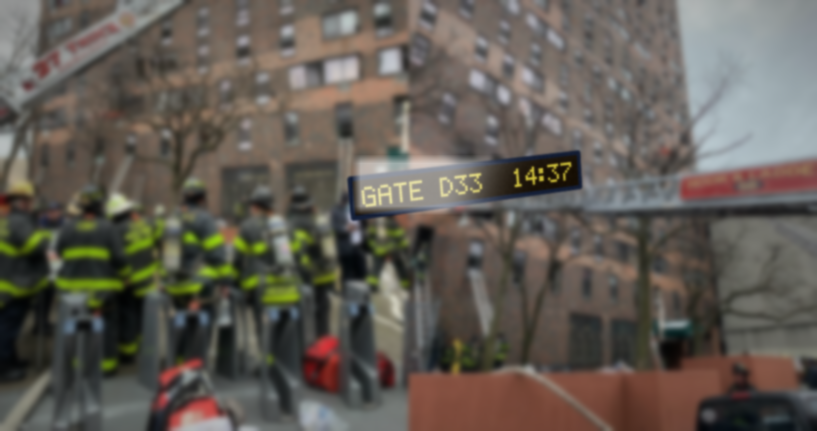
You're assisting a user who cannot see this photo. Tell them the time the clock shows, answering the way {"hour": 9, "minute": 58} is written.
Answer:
{"hour": 14, "minute": 37}
